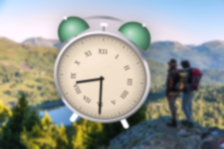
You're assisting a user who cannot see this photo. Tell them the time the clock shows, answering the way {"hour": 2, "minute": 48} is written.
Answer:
{"hour": 8, "minute": 30}
